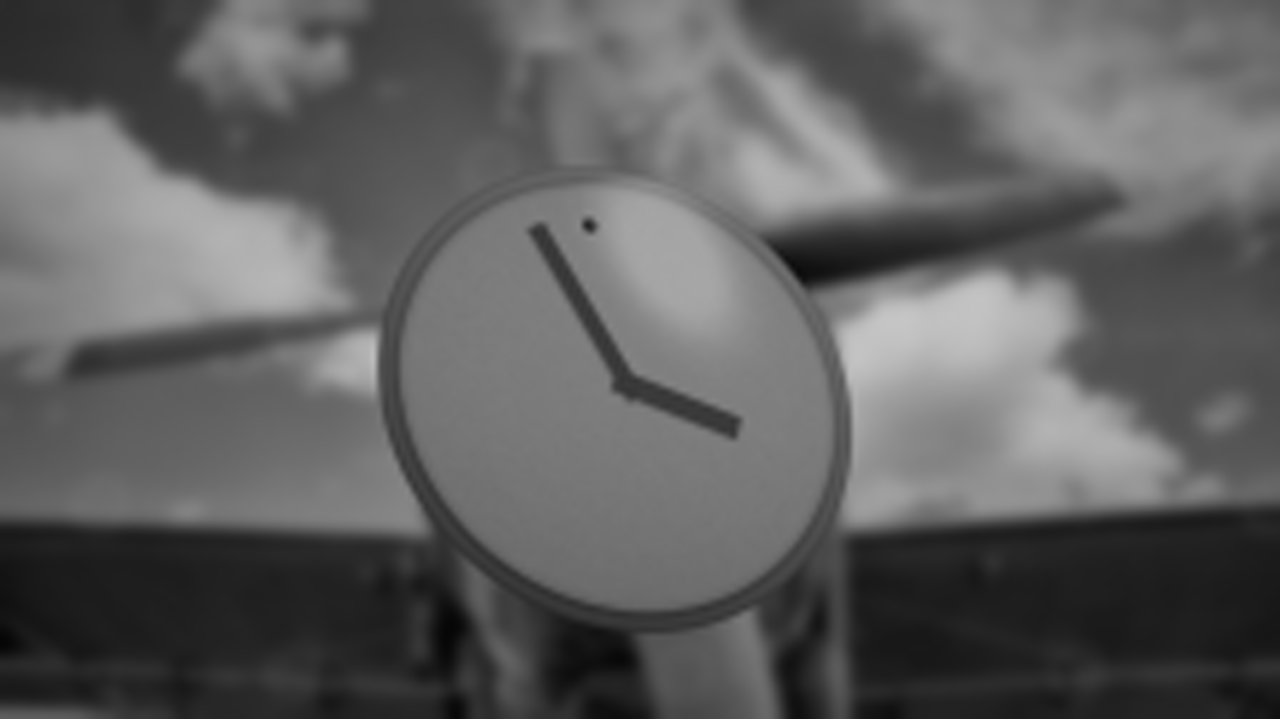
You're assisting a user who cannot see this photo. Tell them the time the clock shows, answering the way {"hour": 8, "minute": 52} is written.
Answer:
{"hour": 3, "minute": 57}
